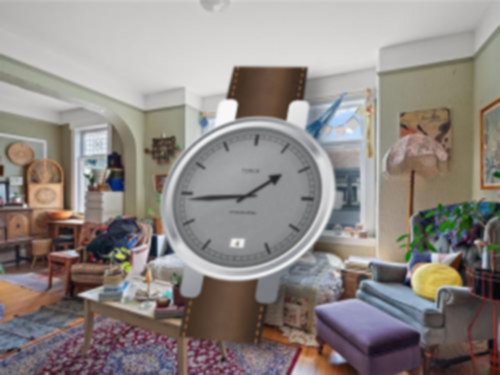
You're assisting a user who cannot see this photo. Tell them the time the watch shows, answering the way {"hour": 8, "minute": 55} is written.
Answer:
{"hour": 1, "minute": 44}
